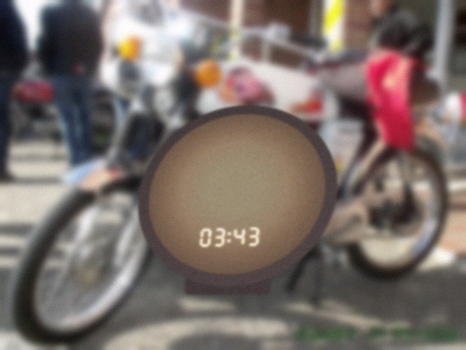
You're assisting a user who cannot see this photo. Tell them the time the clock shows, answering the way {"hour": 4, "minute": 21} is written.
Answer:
{"hour": 3, "minute": 43}
